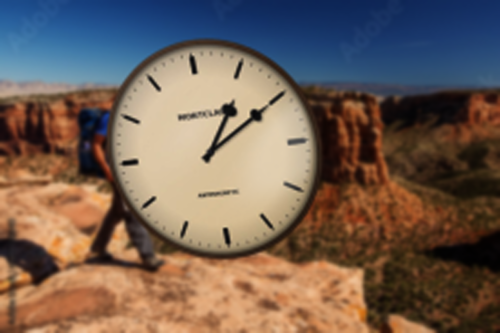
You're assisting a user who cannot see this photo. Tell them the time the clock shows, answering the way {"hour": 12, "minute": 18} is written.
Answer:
{"hour": 1, "minute": 10}
